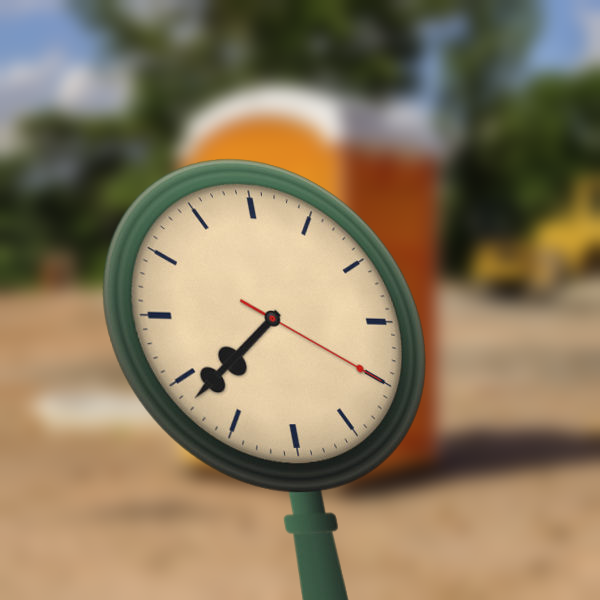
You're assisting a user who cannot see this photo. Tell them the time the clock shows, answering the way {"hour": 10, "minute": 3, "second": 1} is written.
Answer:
{"hour": 7, "minute": 38, "second": 20}
